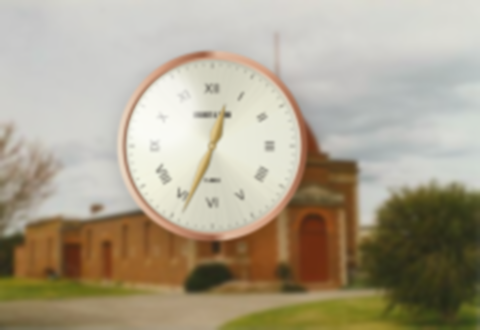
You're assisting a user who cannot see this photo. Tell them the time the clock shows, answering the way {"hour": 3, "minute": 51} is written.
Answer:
{"hour": 12, "minute": 34}
